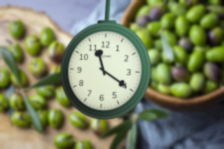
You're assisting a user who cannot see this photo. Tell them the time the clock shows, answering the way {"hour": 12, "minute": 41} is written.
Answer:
{"hour": 11, "minute": 20}
